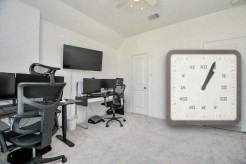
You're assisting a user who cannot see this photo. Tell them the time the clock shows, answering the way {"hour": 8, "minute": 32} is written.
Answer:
{"hour": 1, "minute": 4}
